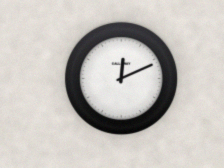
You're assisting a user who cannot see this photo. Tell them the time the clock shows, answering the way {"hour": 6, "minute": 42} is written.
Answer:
{"hour": 12, "minute": 11}
